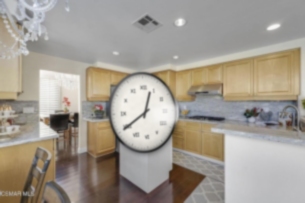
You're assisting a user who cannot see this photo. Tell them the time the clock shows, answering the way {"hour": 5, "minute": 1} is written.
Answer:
{"hour": 12, "minute": 40}
